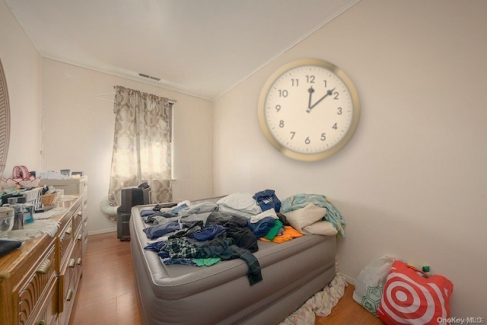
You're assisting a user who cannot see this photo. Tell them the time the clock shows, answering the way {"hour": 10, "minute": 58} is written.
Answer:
{"hour": 12, "minute": 8}
